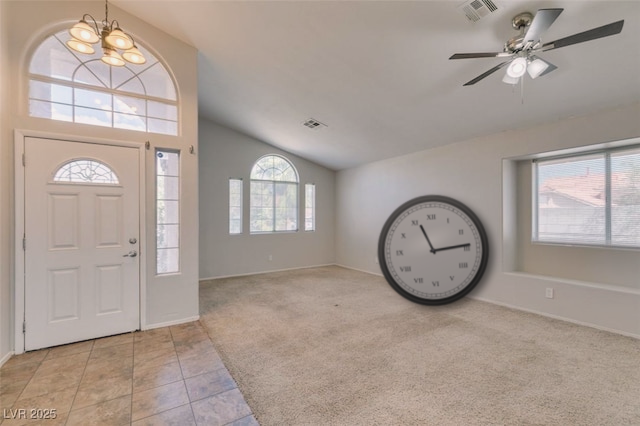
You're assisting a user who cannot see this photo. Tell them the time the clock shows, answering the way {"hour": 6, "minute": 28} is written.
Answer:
{"hour": 11, "minute": 14}
